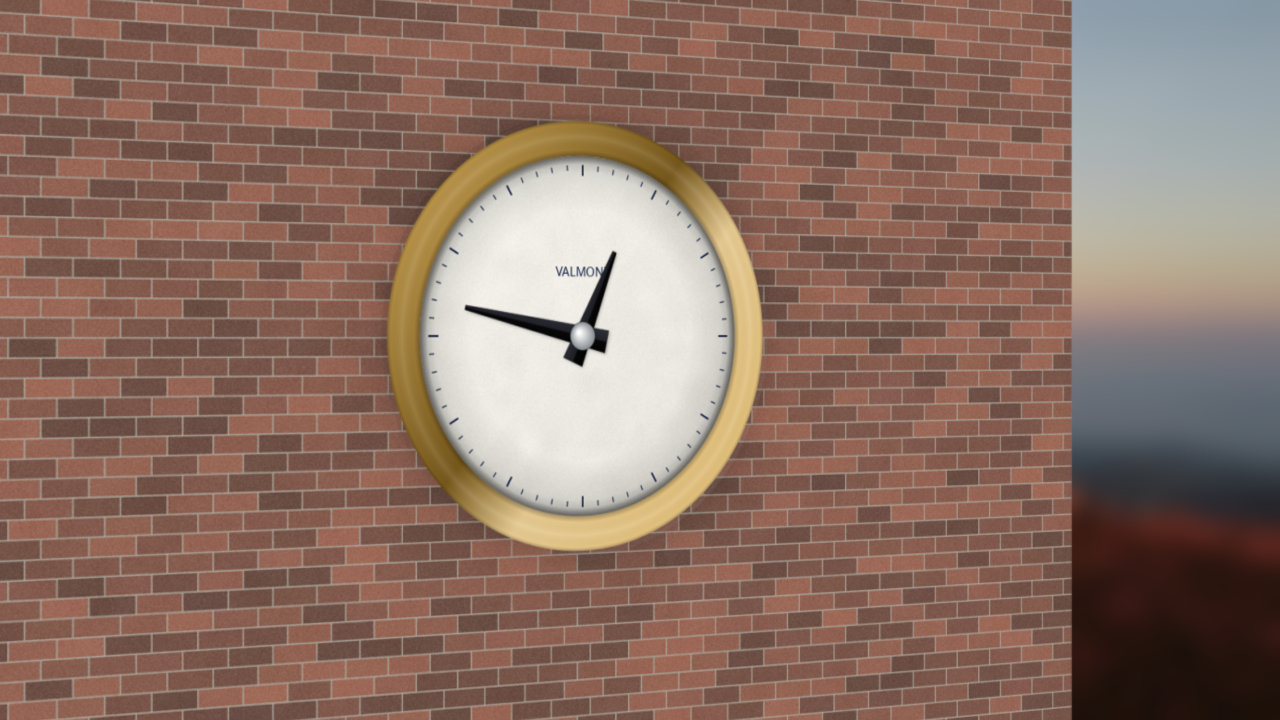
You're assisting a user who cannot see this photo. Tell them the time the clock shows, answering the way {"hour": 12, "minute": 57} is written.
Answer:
{"hour": 12, "minute": 47}
